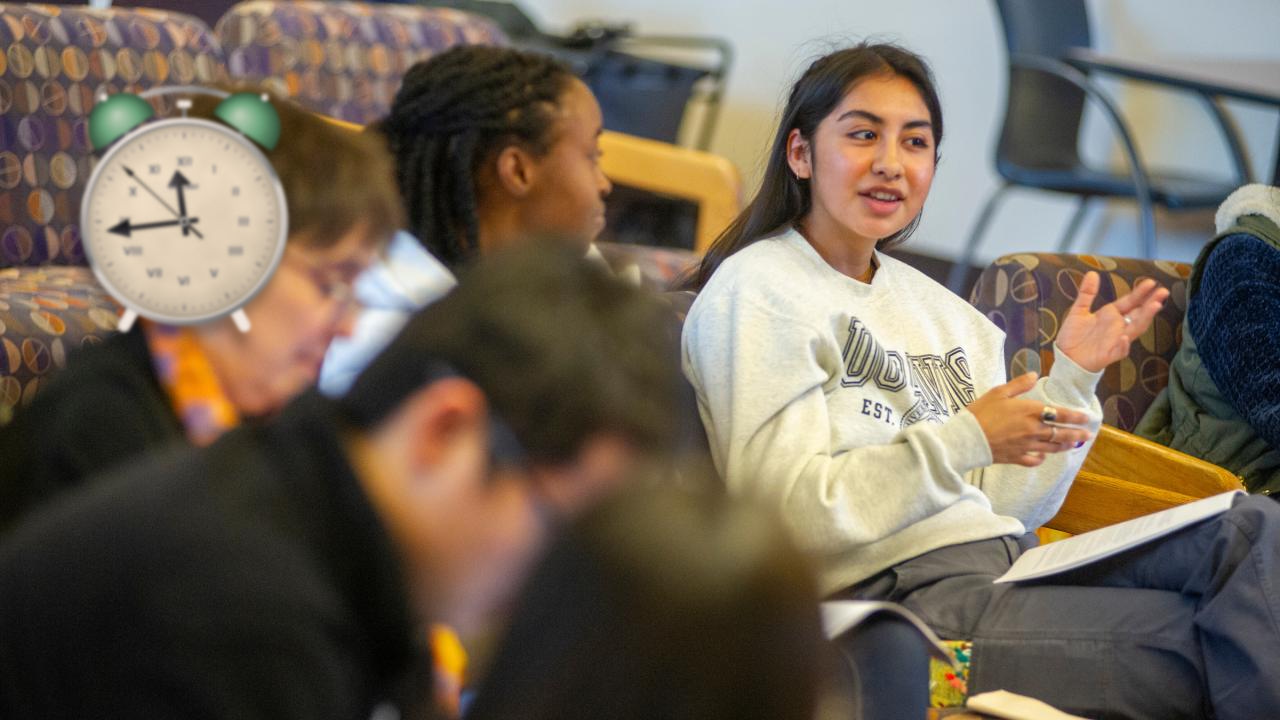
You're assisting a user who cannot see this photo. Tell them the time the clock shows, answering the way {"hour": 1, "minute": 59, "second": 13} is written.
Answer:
{"hour": 11, "minute": 43, "second": 52}
